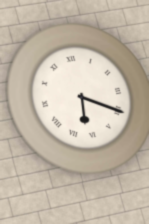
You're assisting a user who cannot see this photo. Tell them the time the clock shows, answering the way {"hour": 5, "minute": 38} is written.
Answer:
{"hour": 6, "minute": 20}
